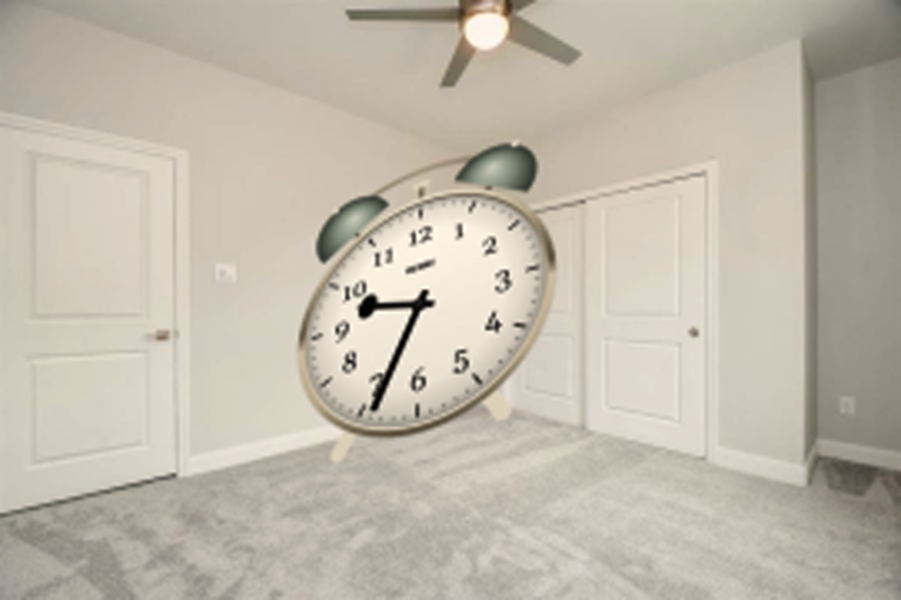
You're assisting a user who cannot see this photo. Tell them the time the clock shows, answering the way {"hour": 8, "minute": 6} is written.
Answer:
{"hour": 9, "minute": 34}
